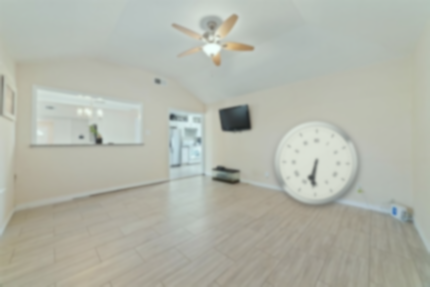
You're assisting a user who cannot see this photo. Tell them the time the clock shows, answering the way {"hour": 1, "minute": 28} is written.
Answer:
{"hour": 6, "minute": 31}
